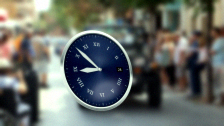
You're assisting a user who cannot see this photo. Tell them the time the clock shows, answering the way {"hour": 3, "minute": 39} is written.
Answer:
{"hour": 8, "minute": 52}
